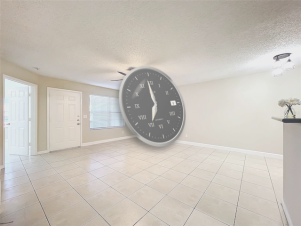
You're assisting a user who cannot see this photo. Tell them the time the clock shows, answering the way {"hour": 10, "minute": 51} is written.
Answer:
{"hour": 6, "minute": 59}
